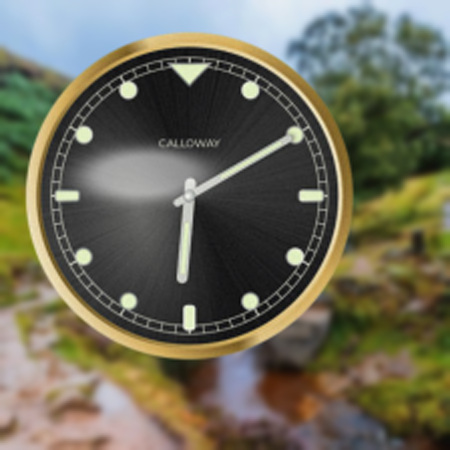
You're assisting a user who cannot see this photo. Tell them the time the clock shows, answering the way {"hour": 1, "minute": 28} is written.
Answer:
{"hour": 6, "minute": 10}
